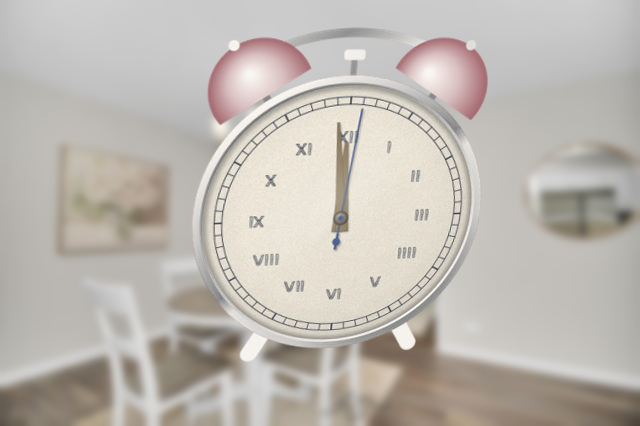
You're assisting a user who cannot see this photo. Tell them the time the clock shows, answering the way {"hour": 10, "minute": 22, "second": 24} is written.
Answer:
{"hour": 11, "minute": 59, "second": 1}
